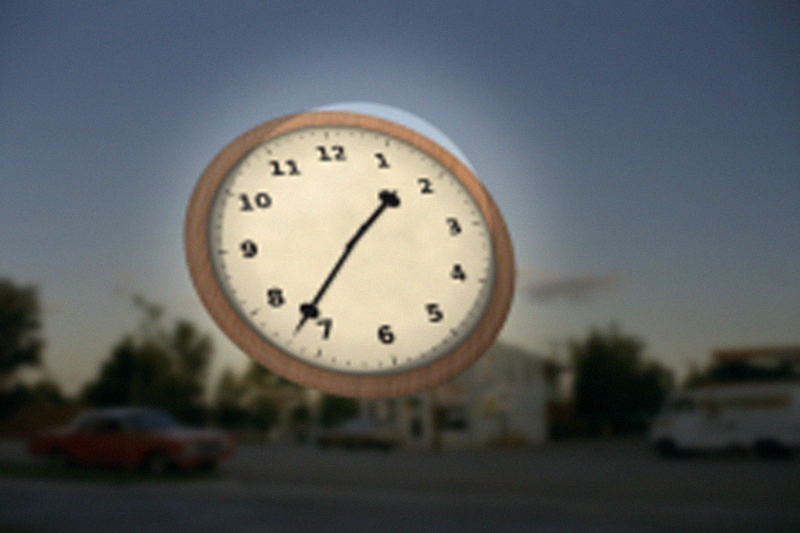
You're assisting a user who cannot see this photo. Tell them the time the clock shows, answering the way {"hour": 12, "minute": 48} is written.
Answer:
{"hour": 1, "minute": 37}
